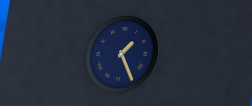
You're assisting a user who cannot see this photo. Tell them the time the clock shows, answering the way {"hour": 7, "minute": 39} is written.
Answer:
{"hour": 1, "minute": 25}
